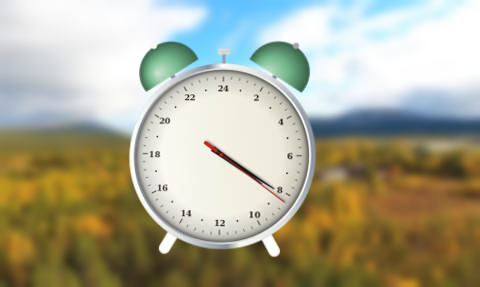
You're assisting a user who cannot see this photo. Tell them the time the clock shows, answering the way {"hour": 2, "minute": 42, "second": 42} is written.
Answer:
{"hour": 8, "minute": 20, "second": 21}
